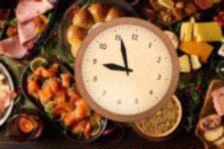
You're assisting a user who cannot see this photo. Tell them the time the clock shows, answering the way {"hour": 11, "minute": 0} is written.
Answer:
{"hour": 8, "minute": 56}
